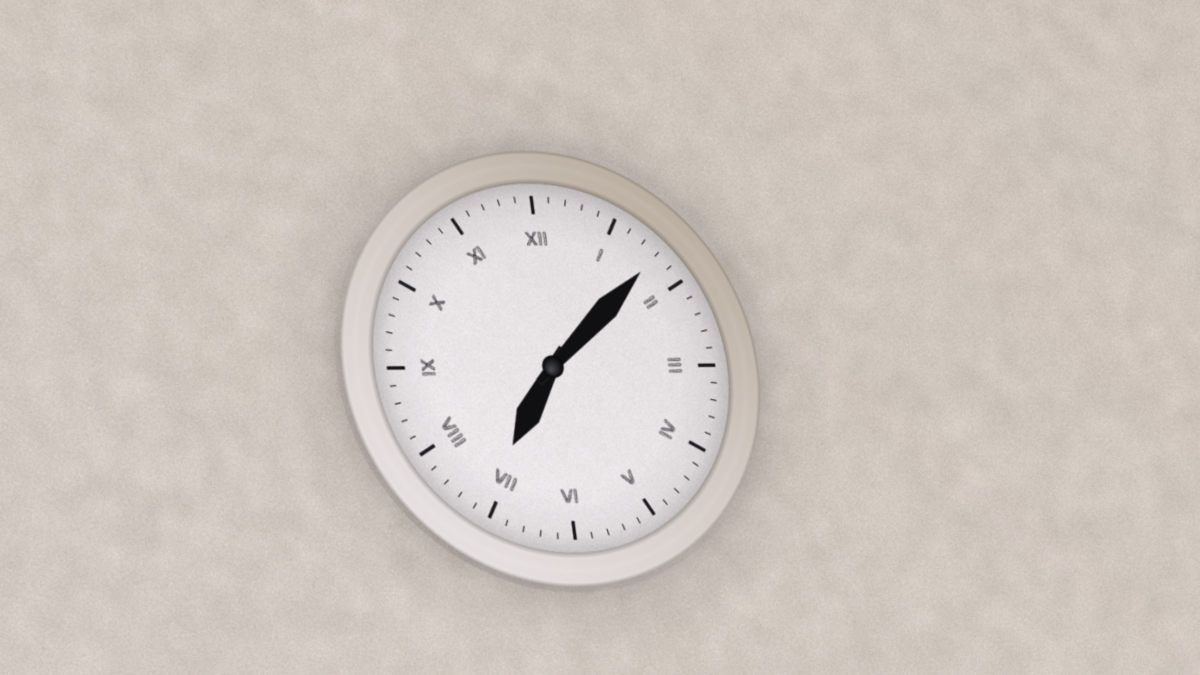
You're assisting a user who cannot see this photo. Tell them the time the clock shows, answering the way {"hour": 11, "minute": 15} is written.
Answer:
{"hour": 7, "minute": 8}
